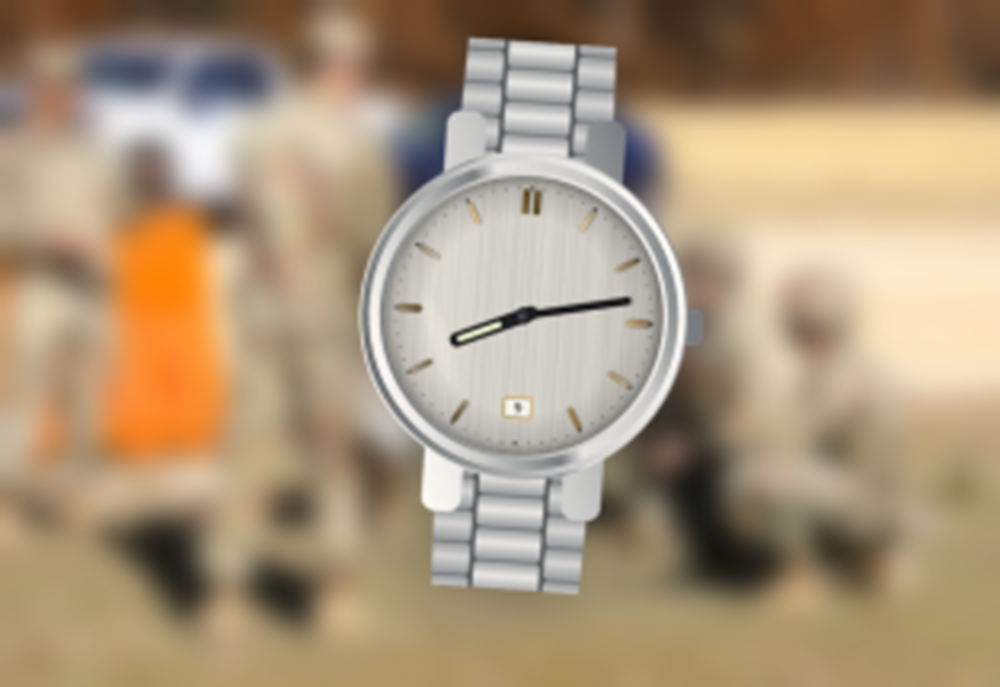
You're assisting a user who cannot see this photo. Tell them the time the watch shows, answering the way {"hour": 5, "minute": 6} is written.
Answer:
{"hour": 8, "minute": 13}
